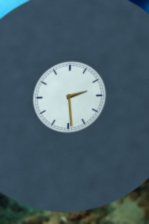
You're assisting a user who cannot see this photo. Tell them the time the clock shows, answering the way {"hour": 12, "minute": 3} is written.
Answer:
{"hour": 2, "minute": 29}
